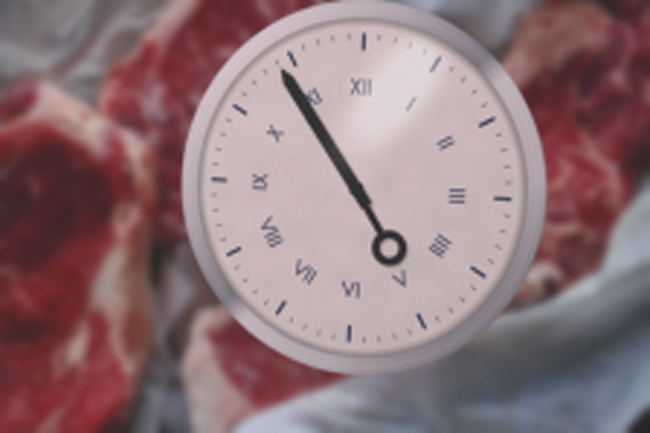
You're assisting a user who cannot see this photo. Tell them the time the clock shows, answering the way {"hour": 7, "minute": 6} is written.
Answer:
{"hour": 4, "minute": 54}
